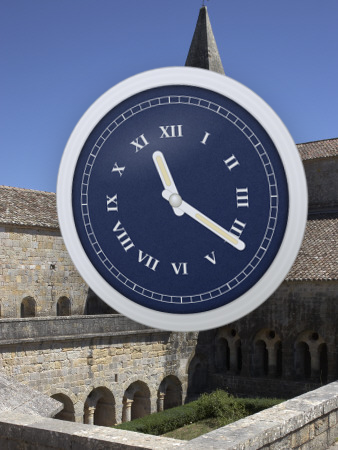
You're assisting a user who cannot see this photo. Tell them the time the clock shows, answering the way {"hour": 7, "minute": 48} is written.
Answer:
{"hour": 11, "minute": 21}
